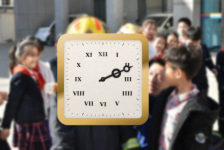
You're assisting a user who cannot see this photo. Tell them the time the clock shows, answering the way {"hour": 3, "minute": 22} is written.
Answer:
{"hour": 2, "minute": 11}
